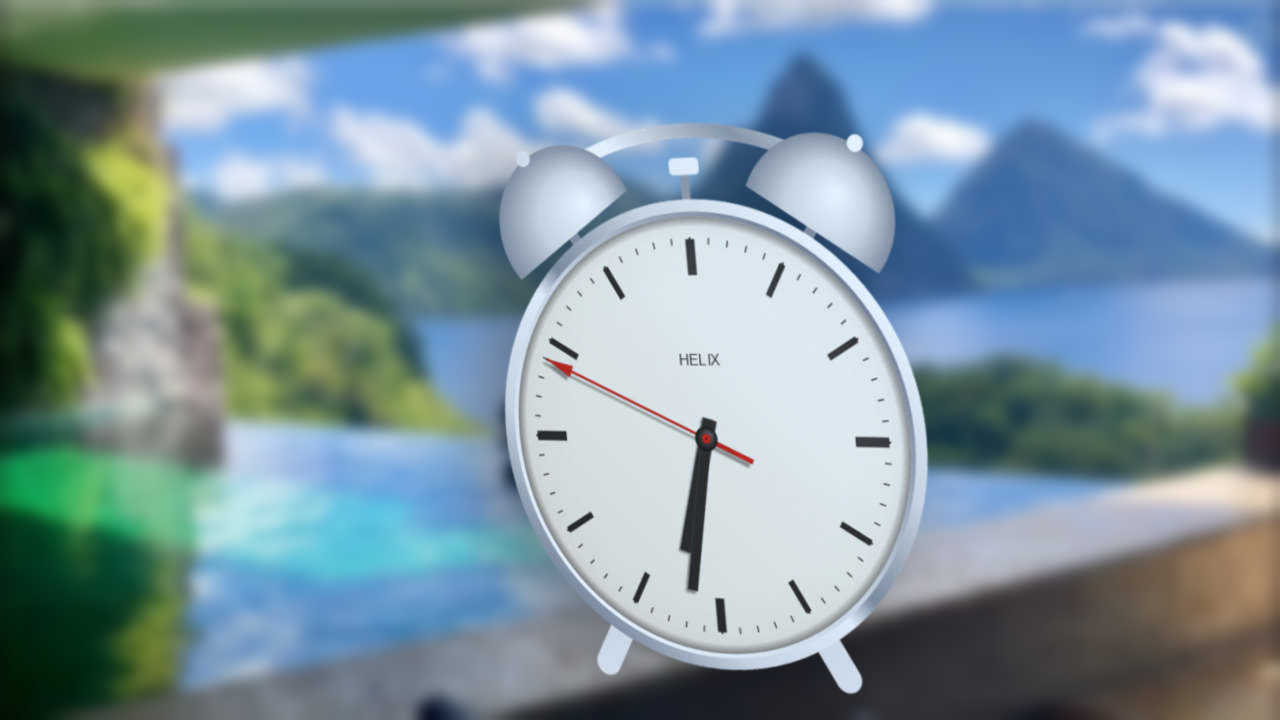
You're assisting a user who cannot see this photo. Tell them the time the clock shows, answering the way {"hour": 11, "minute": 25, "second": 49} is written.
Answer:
{"hour": 6, "minute": 31, "second": 49}
